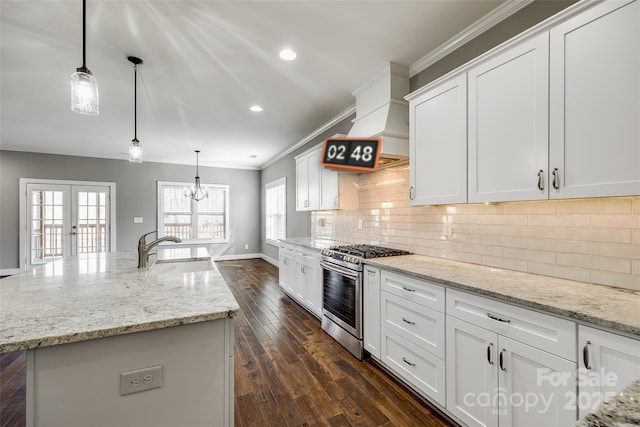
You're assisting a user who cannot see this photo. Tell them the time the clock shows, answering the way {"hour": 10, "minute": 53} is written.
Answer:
{"hour": 2, "minute": 48}
